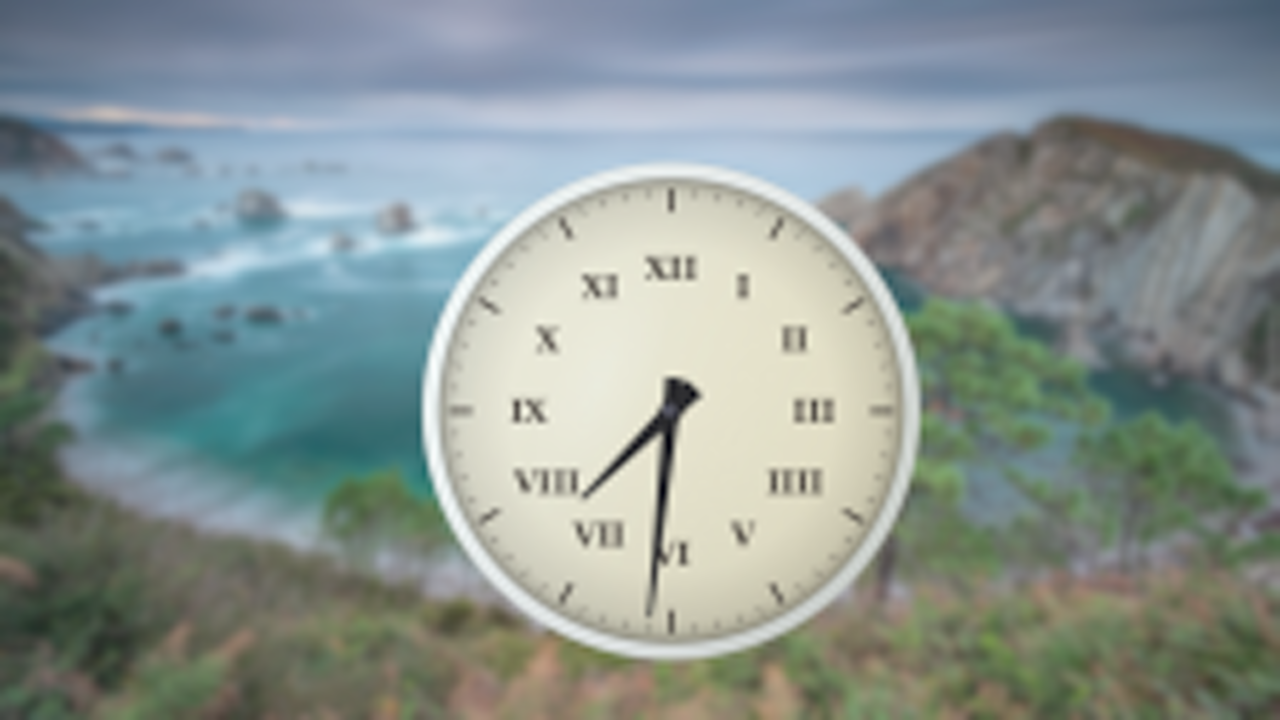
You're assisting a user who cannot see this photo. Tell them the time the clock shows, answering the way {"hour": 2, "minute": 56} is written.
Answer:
{"hour": 7, "minute": 31}
